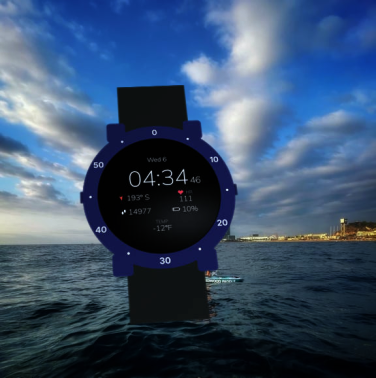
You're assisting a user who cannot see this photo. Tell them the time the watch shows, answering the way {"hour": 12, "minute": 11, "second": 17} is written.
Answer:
{"hour": 4, "minute": 34, "second": 46}
